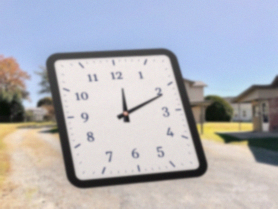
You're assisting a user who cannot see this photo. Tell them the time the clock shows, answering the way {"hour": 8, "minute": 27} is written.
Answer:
{"hour": 12, "minute": 11}
